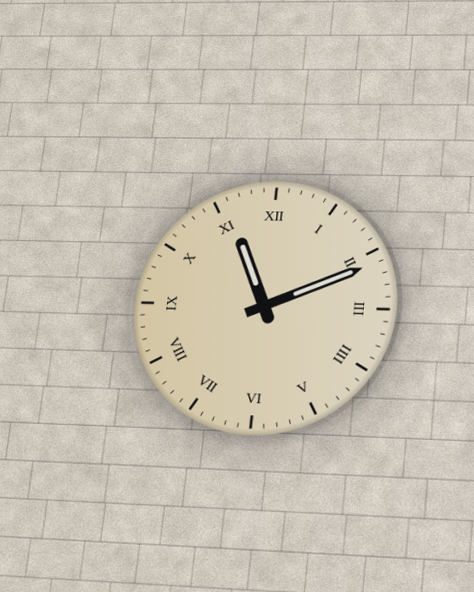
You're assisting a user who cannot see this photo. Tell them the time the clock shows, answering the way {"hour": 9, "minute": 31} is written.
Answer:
{"hour": 11, "minute": 11}
